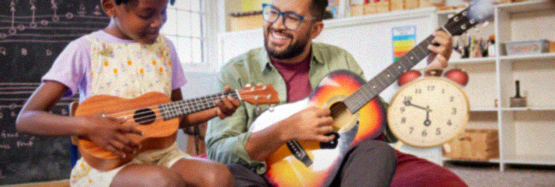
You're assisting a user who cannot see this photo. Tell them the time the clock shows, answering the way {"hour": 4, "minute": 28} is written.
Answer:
{"hour": 5, "minute": 48}
